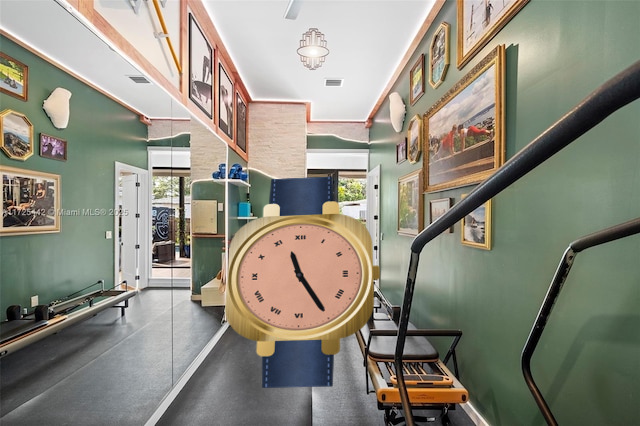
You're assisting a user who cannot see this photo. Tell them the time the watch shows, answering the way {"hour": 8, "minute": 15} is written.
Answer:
{"hour": 11, "minute": 25}
